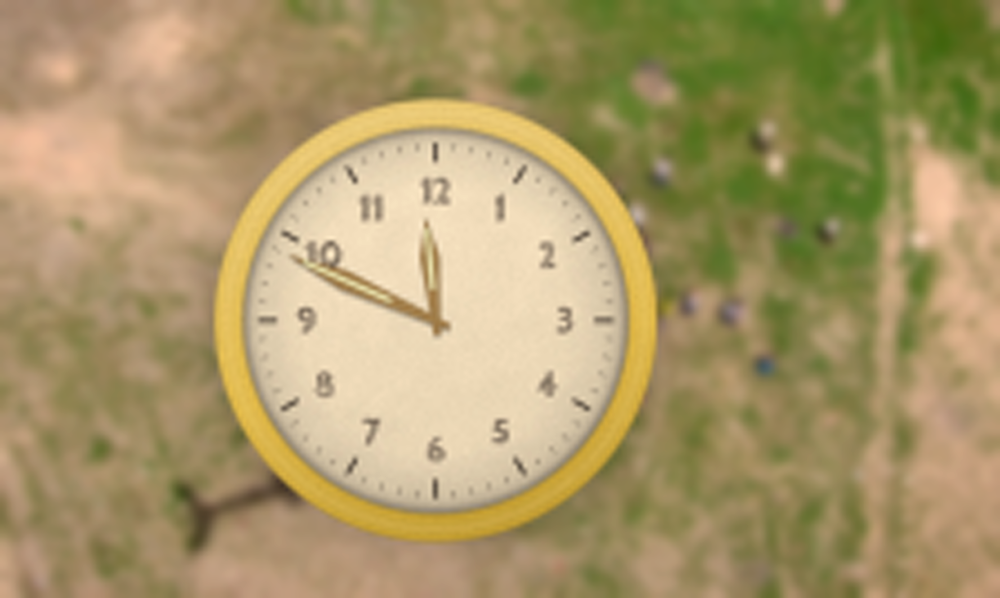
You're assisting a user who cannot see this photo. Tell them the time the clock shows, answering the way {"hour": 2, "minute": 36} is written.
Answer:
{"hour": 11, "minute": 49}
